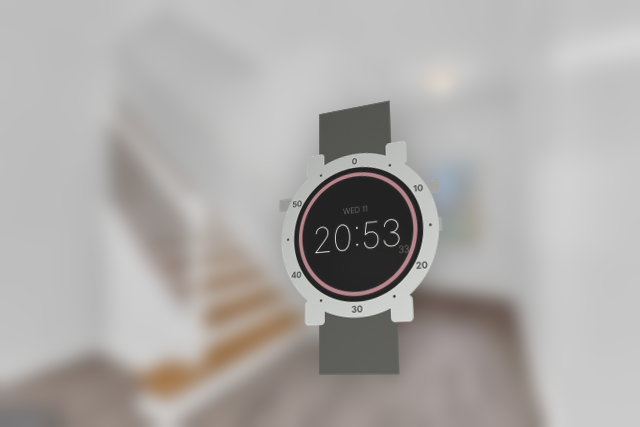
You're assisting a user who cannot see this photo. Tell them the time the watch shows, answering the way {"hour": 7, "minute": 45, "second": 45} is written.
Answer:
{"hour": 20, "minute": 53, "second": 33}
